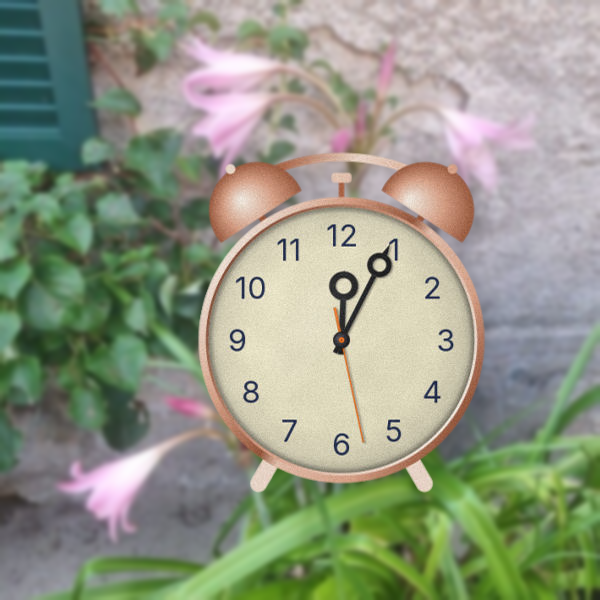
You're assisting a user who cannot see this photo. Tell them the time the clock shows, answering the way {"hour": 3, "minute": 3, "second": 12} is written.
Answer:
{"hour": 12, "minute": 4, "second": 28}
